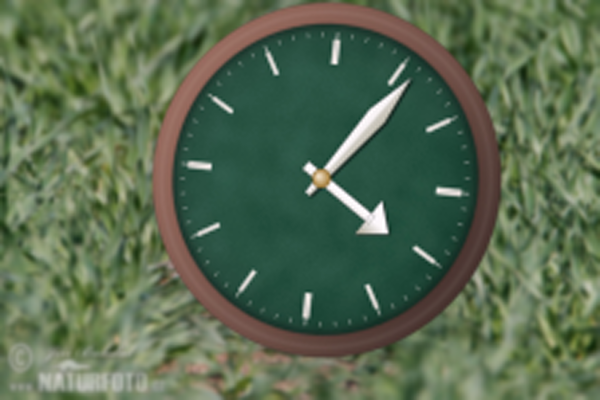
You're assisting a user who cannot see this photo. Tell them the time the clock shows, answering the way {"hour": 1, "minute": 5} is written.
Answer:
{"hour": 4, "minute": 6}
